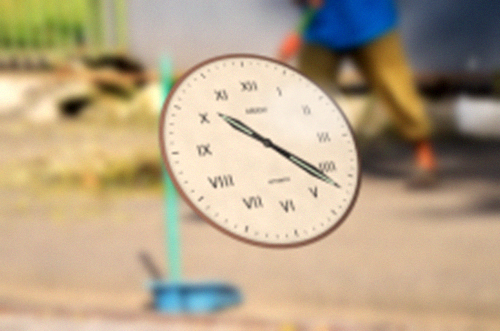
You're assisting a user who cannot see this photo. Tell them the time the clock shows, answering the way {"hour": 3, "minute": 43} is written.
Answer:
{"hour": 10, "minute": 22}
